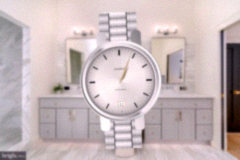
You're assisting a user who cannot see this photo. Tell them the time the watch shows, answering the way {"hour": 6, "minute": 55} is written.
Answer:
{"hour": 1, "minute": 4}
